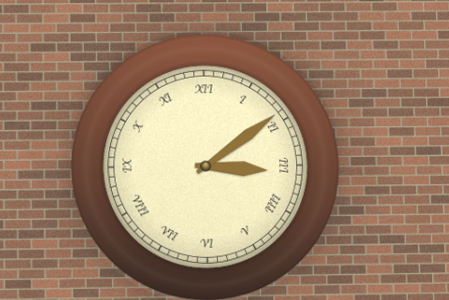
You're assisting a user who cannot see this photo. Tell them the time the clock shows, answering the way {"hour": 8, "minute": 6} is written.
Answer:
{"hour": 3, "minute": 9}
